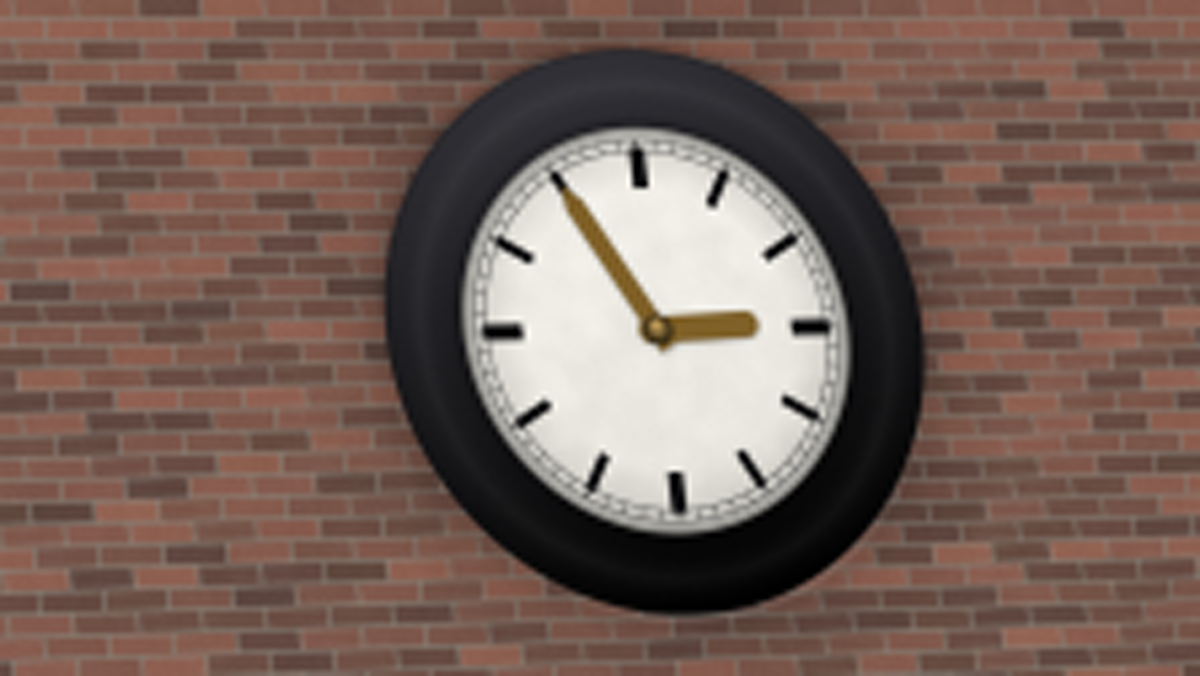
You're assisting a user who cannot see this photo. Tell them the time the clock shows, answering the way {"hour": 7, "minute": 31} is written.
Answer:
{"hour": 2, "minute": 55}
